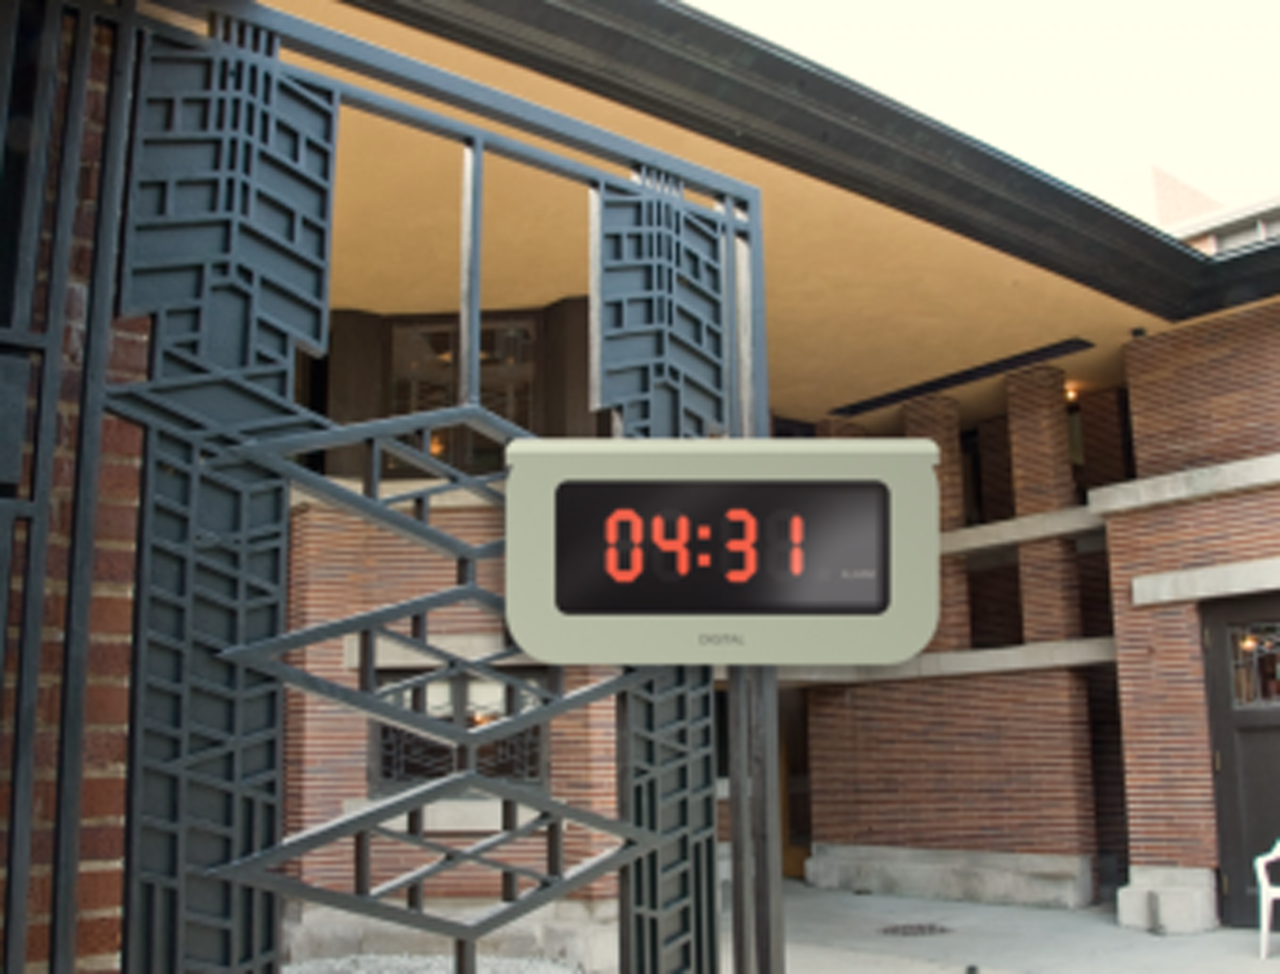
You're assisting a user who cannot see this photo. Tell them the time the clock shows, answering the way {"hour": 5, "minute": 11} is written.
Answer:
{"hour": 4, "minute": 31}
